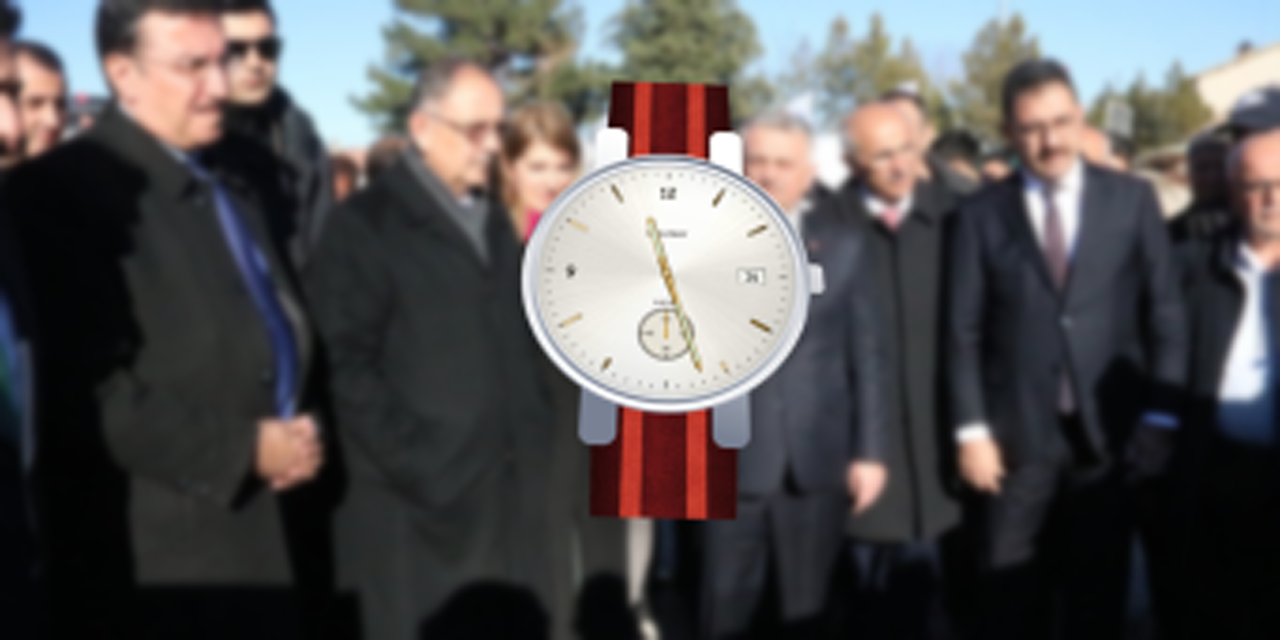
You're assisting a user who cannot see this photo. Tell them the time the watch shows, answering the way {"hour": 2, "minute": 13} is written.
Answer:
{"hour": 11, "minute": 27}
